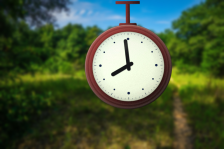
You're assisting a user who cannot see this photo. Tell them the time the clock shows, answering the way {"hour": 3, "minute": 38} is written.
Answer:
{"hour": 7, "minute": 59}
